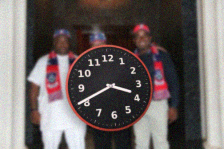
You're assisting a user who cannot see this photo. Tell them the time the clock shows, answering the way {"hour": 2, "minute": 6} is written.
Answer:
{"hour": 3, "minute": 41}
